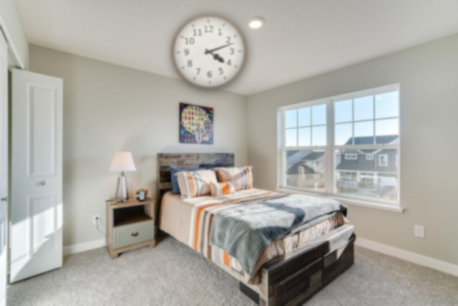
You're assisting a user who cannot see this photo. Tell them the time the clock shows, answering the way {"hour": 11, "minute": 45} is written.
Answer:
{"hour": 4, "minute": 12}
